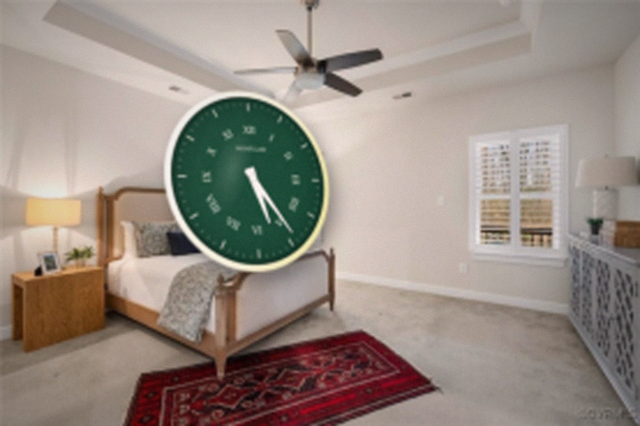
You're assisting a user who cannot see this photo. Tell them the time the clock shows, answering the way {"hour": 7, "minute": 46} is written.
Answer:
{"hour": 5, "minute": 24}
